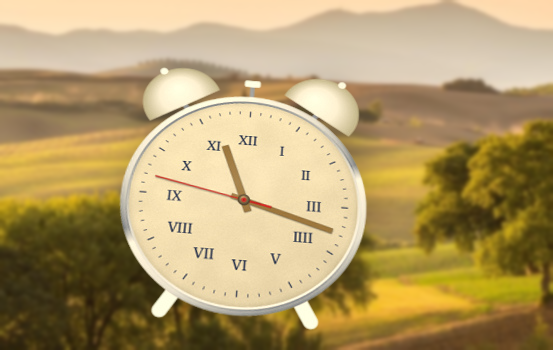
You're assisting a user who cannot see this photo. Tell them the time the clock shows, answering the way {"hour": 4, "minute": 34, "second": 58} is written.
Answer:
{"hour": 11, "minute": 17, "second": 47}
